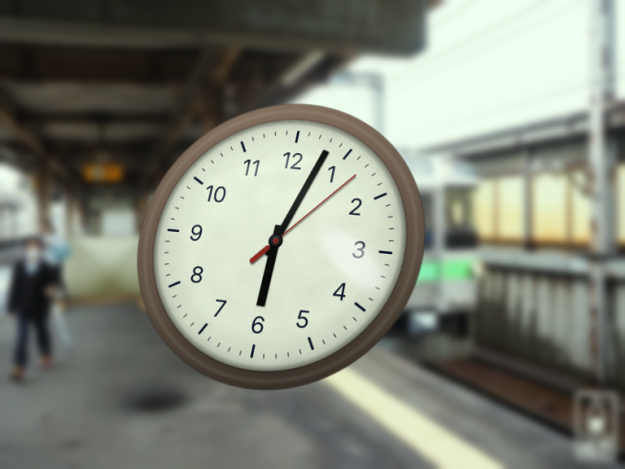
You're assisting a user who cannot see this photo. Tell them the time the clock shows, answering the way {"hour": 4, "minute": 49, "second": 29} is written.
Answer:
{"hour": 6, "minute": 3, "second": 7}
